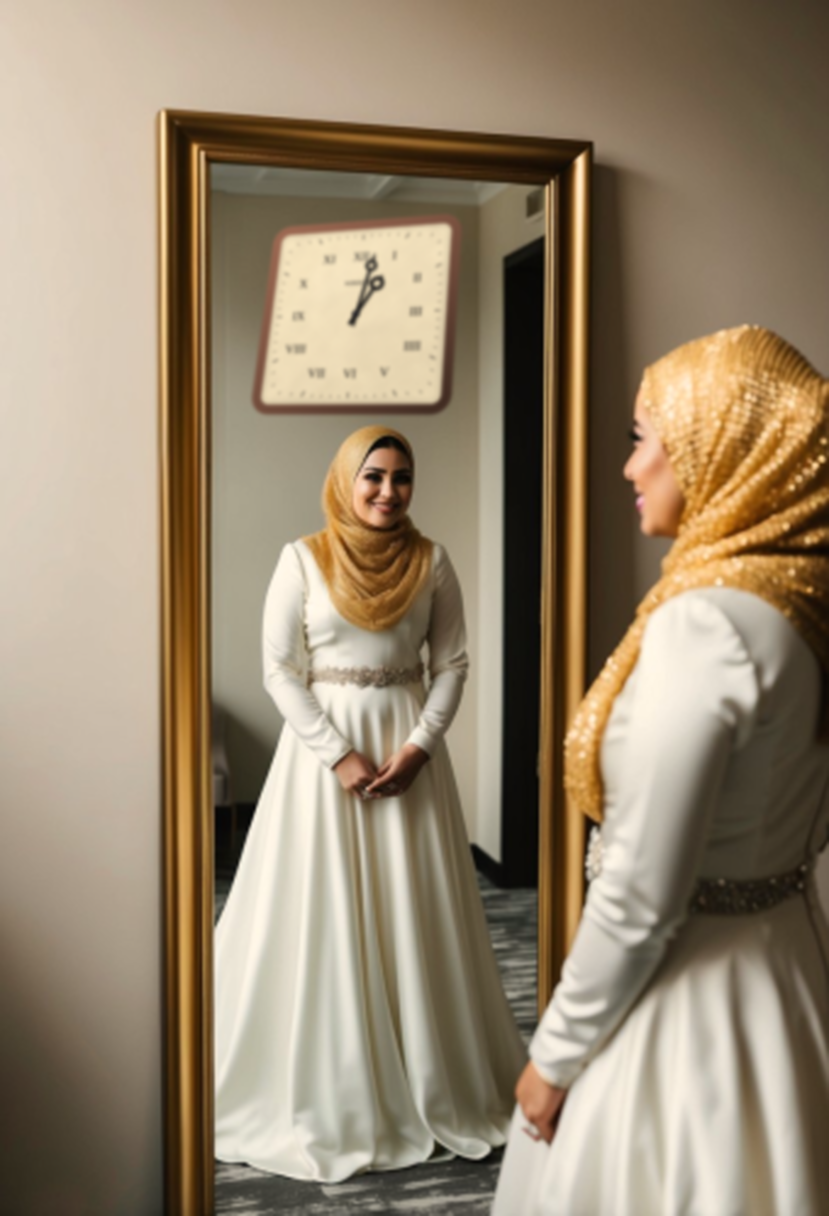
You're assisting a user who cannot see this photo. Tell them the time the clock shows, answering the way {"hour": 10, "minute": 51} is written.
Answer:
{"hour": 1, "minute": 2}
